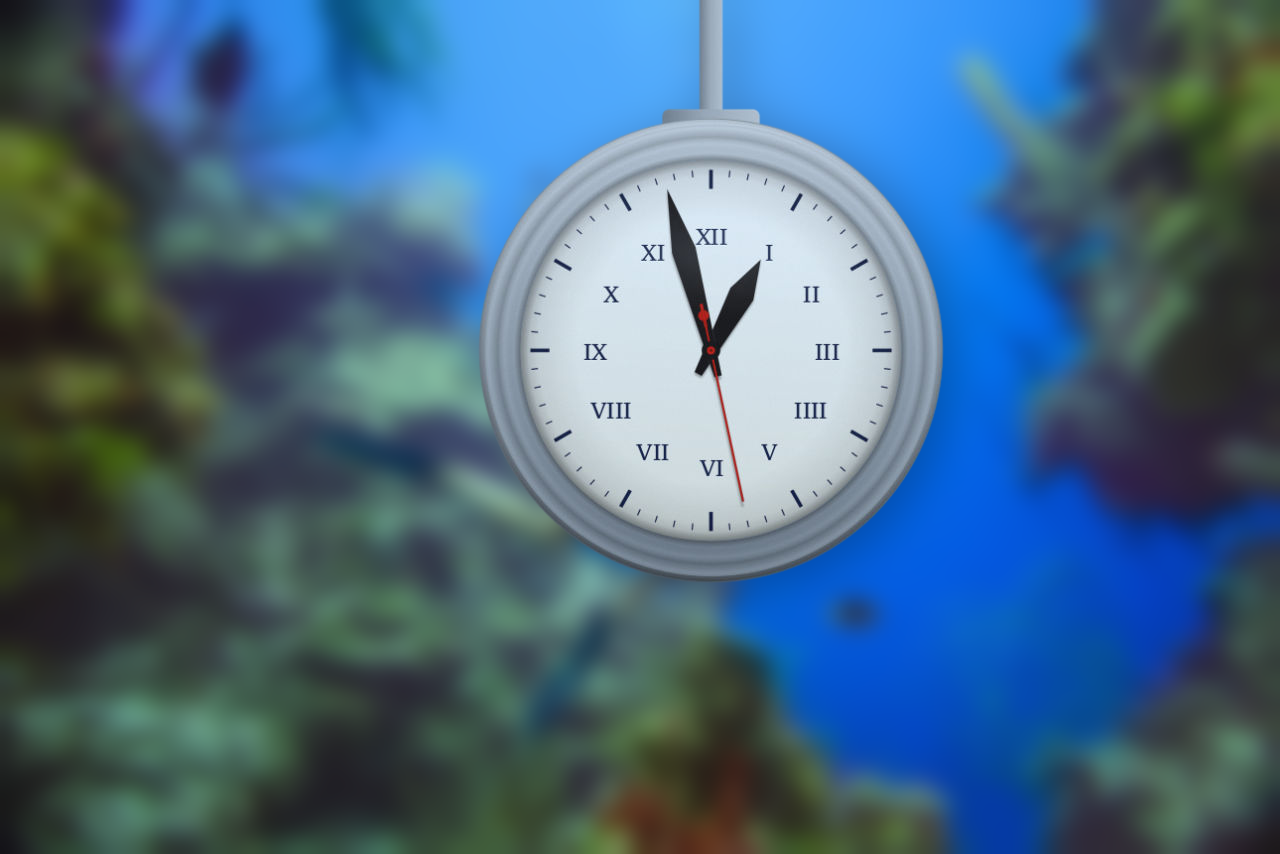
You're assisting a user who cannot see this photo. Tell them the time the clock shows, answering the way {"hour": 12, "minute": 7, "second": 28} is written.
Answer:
{"hour": 12, "minute": 57, "second": 28}
